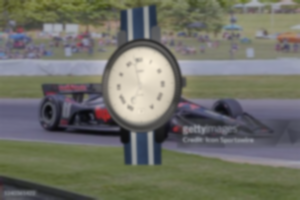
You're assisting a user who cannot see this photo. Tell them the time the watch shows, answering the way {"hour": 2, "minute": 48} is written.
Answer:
{"hour": 6, "minute": 58}
